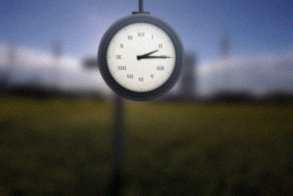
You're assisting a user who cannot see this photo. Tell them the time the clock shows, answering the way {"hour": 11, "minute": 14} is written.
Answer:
{"hour": 2, "minute": 15}
